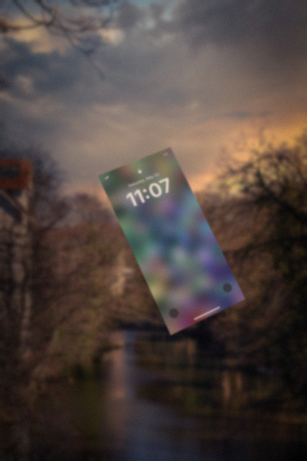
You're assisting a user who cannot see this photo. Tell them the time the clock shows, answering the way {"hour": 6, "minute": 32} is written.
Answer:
{"hour": 11, "minute": 7}
